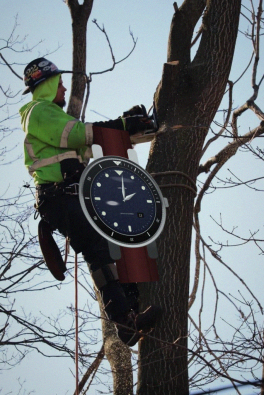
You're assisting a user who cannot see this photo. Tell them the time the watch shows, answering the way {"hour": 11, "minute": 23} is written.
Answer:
{"hour": 2, "minute": 1}
